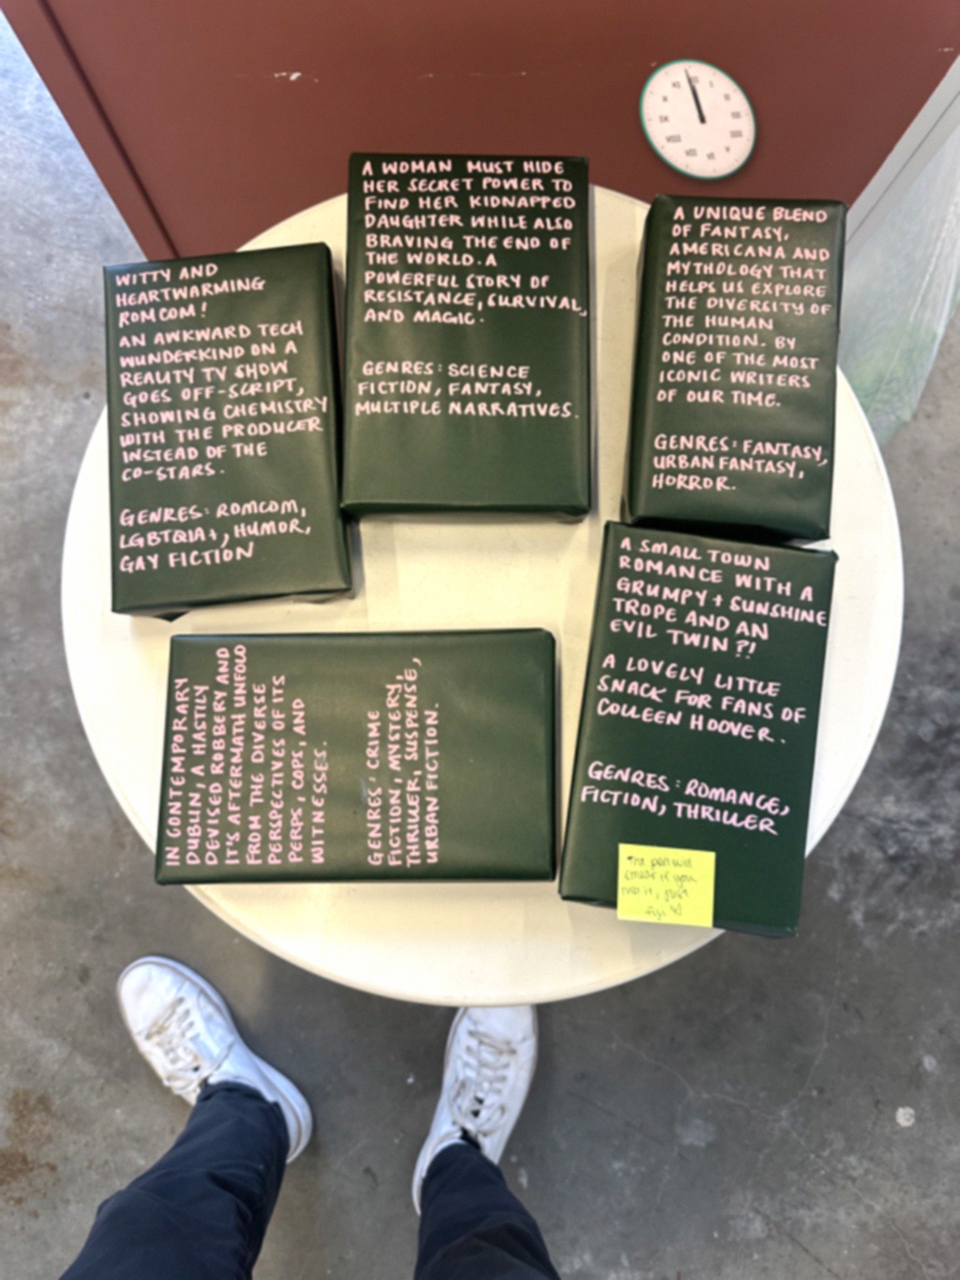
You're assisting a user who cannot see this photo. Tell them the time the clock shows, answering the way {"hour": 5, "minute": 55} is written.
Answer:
{"hour": 11, "minute": 59}
